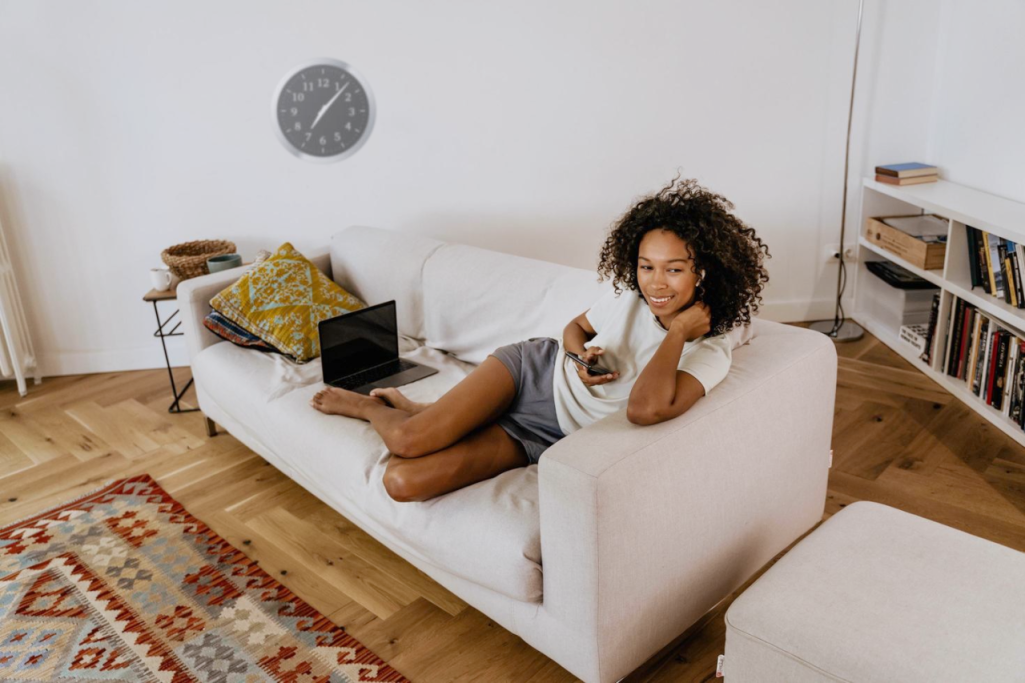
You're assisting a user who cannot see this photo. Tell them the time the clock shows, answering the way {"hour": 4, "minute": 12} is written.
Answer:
{"hour": 7, "minute": 7}
